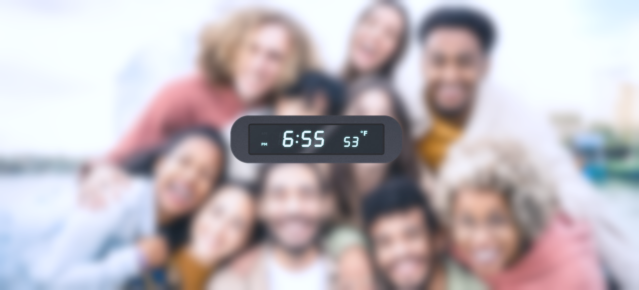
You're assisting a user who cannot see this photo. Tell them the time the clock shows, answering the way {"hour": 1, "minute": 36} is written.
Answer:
{"hour": 6, "minute": 55}
